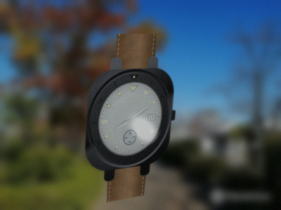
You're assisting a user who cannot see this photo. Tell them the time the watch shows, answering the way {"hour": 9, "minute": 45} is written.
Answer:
{"hour": 8, "minute": 10}
